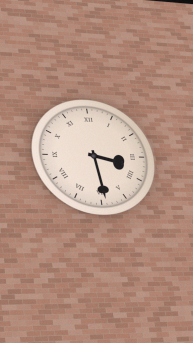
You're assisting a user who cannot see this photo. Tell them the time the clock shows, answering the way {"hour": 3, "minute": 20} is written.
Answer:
{"hour": 3, "minute": 29}
